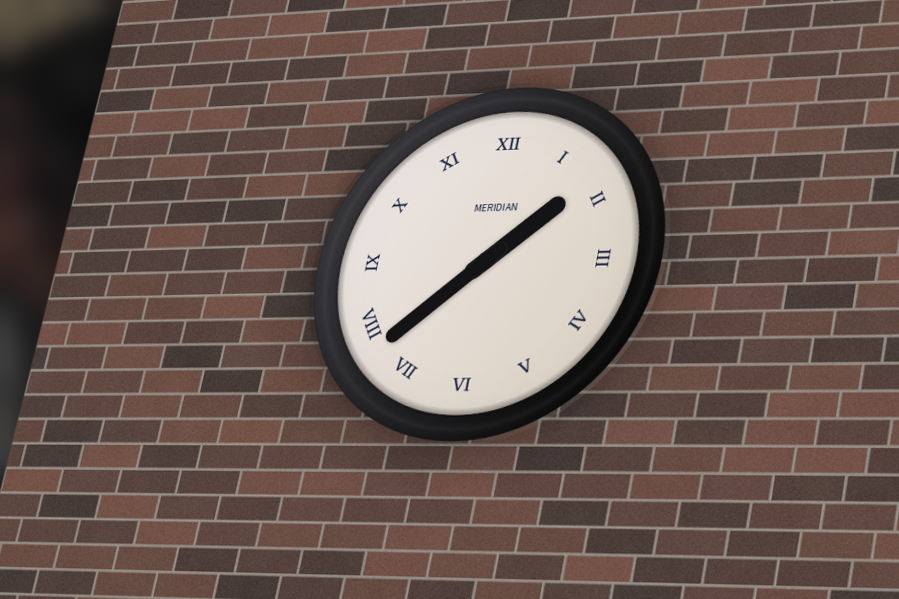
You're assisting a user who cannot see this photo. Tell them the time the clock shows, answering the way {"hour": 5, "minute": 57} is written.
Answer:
{"hour": 1, "minute": 38}
